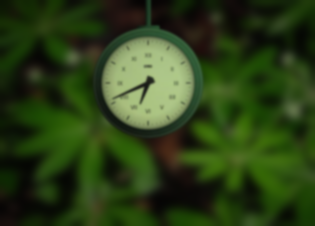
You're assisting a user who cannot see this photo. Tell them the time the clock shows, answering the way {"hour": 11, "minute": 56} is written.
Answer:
{"hour": 6, "minute": 41}
